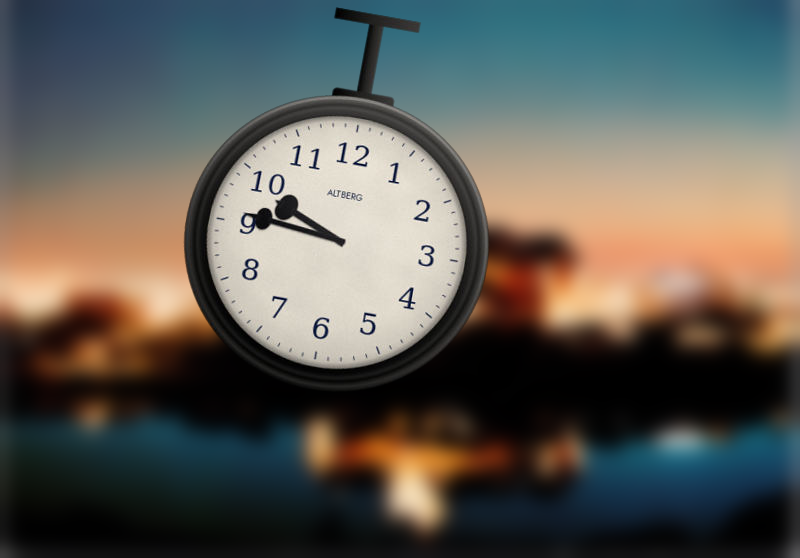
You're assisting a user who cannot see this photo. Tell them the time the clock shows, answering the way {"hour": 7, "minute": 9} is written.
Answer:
{"hour": 9, "minute": 46}
